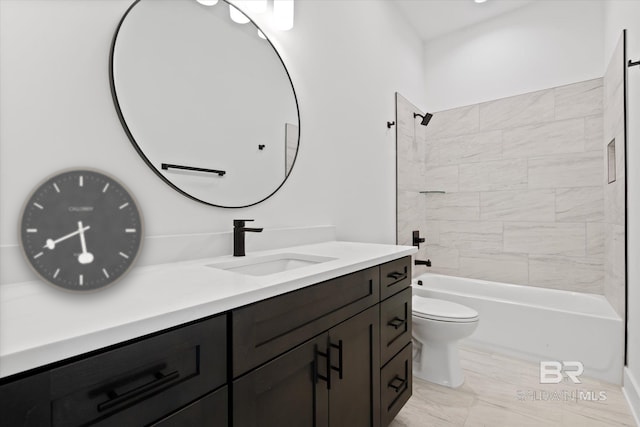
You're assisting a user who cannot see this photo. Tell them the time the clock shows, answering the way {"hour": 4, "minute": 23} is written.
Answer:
{"hour": 5, "minute": 41}
